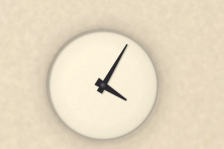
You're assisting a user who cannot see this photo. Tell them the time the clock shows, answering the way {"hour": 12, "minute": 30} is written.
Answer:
{"hour": 4, "minute": 5}
